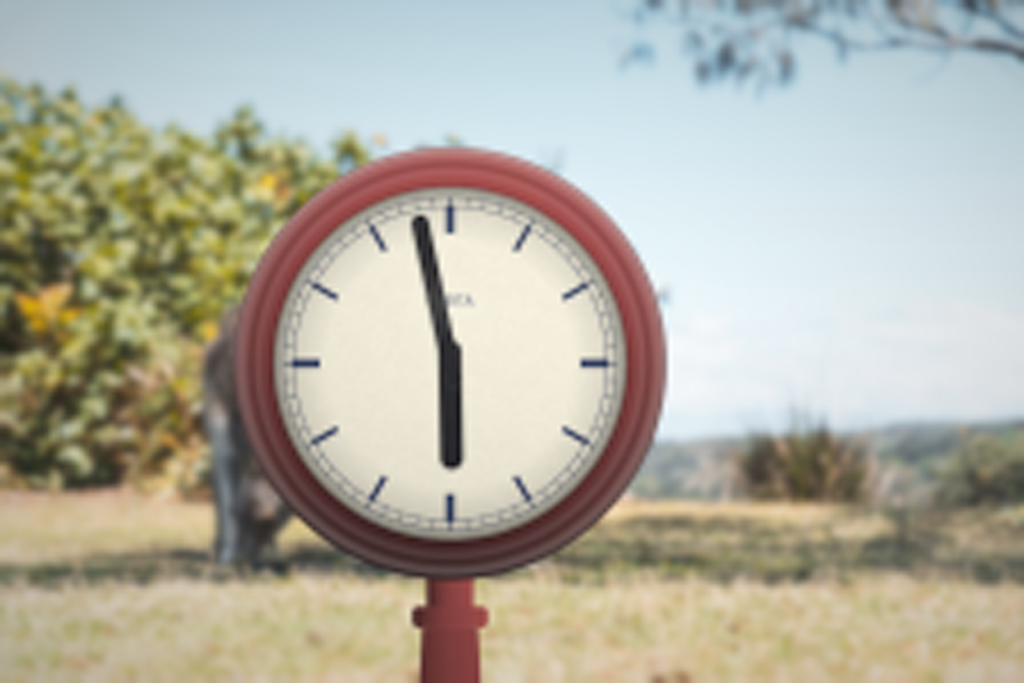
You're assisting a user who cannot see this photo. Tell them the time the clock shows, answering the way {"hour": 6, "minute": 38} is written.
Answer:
{"hour": 5, "minute": 58}
